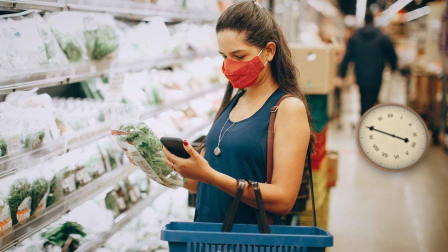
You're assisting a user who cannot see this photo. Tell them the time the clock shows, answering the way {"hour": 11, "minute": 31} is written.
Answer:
{"hour": 3, "minute": 49}
